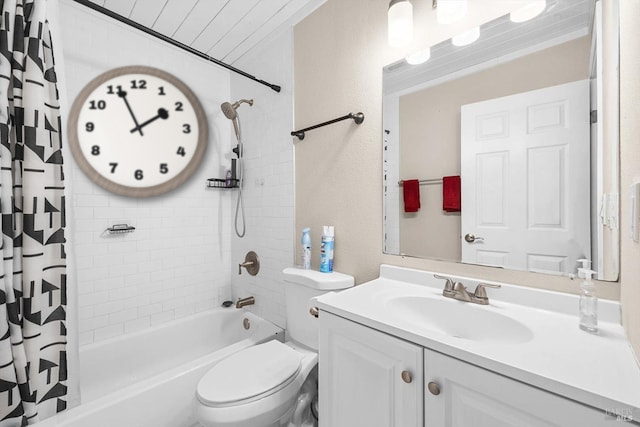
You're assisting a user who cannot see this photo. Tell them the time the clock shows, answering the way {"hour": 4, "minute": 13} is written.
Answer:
{"hour": 1, "minute": 56}
